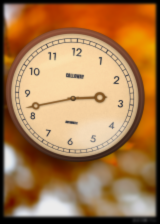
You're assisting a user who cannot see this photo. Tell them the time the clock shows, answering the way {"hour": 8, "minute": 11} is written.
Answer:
{"hour": 2, "minute": 42}
